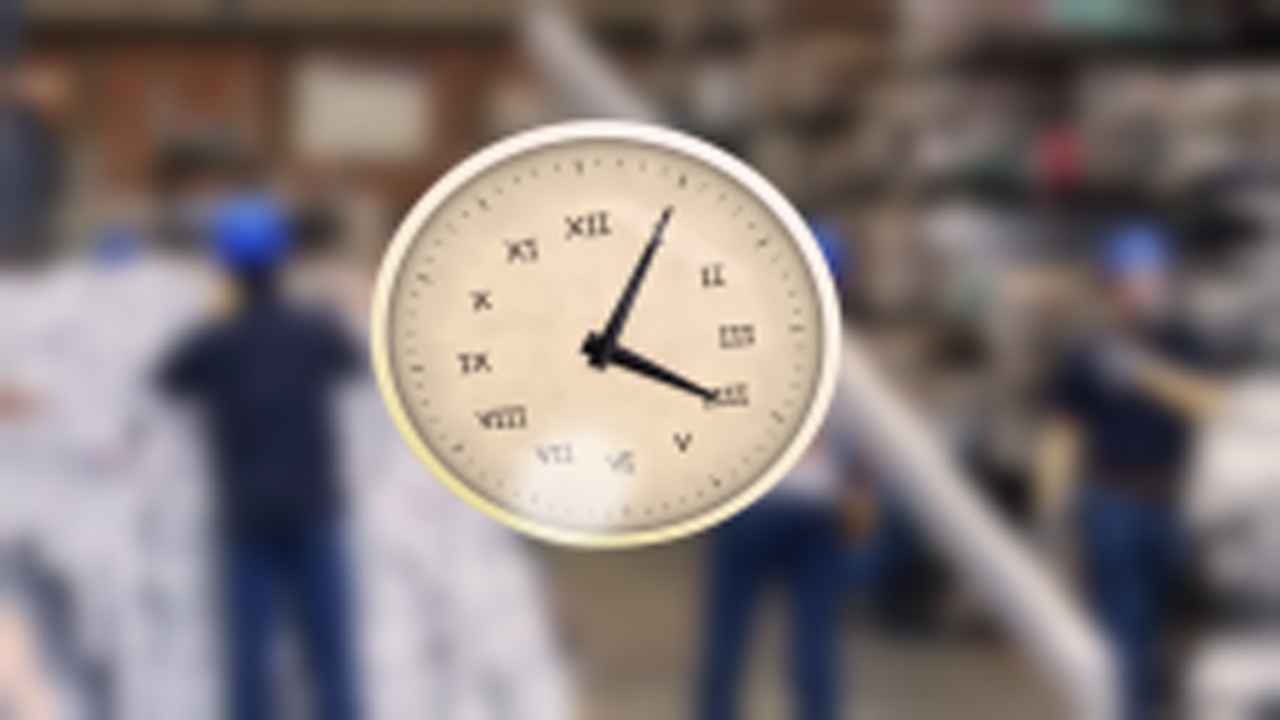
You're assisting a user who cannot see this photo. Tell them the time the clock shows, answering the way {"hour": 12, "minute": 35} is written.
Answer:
{"hour": 4, "minute": 5}
